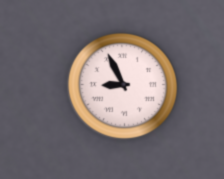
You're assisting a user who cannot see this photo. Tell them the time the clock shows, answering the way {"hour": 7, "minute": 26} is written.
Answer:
{"hour": 8, "minute": 56}
